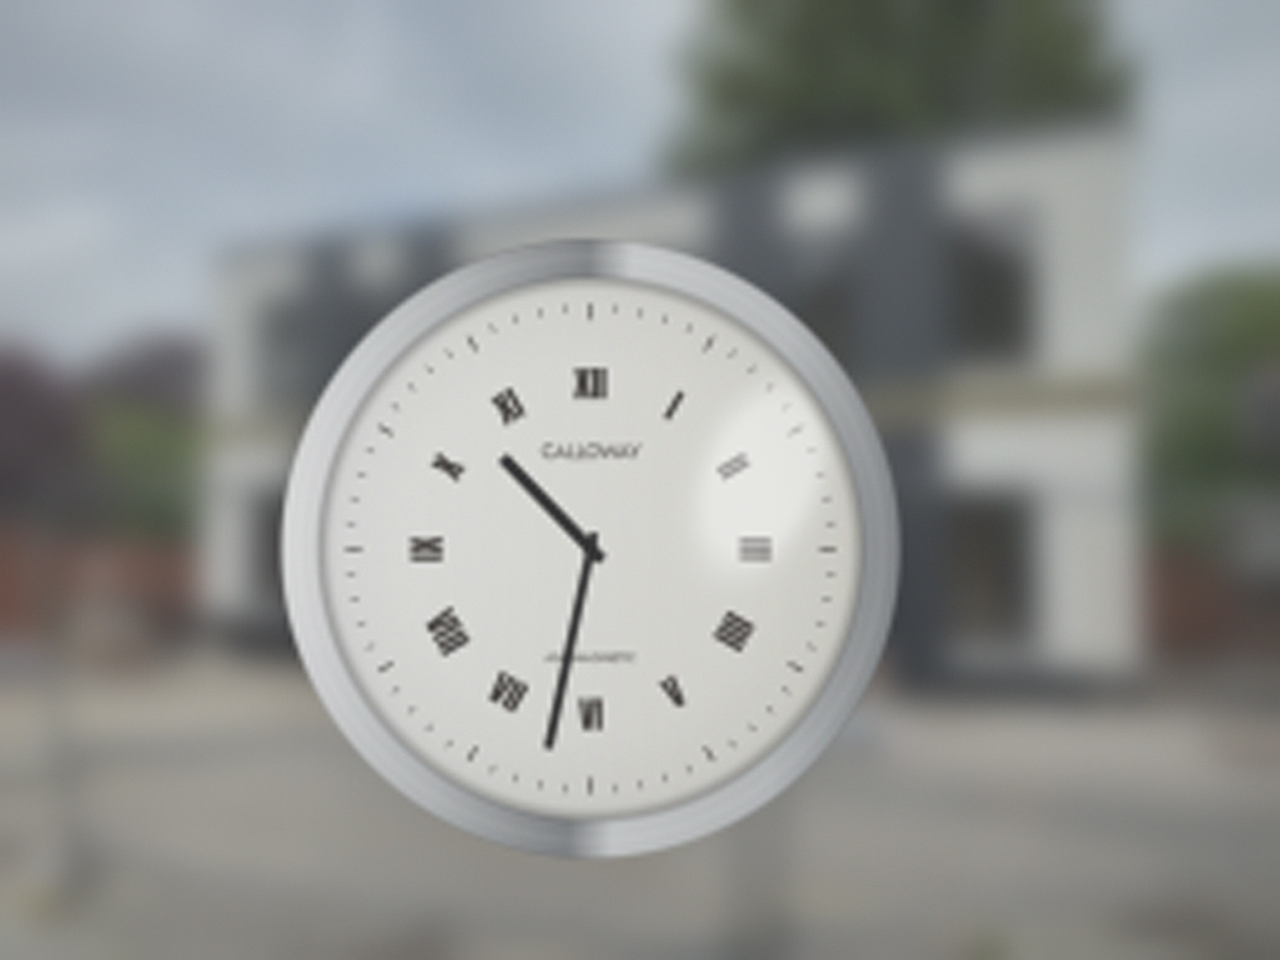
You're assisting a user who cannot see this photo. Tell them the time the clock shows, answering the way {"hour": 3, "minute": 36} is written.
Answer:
{"hour": 10, "minute": 32}
